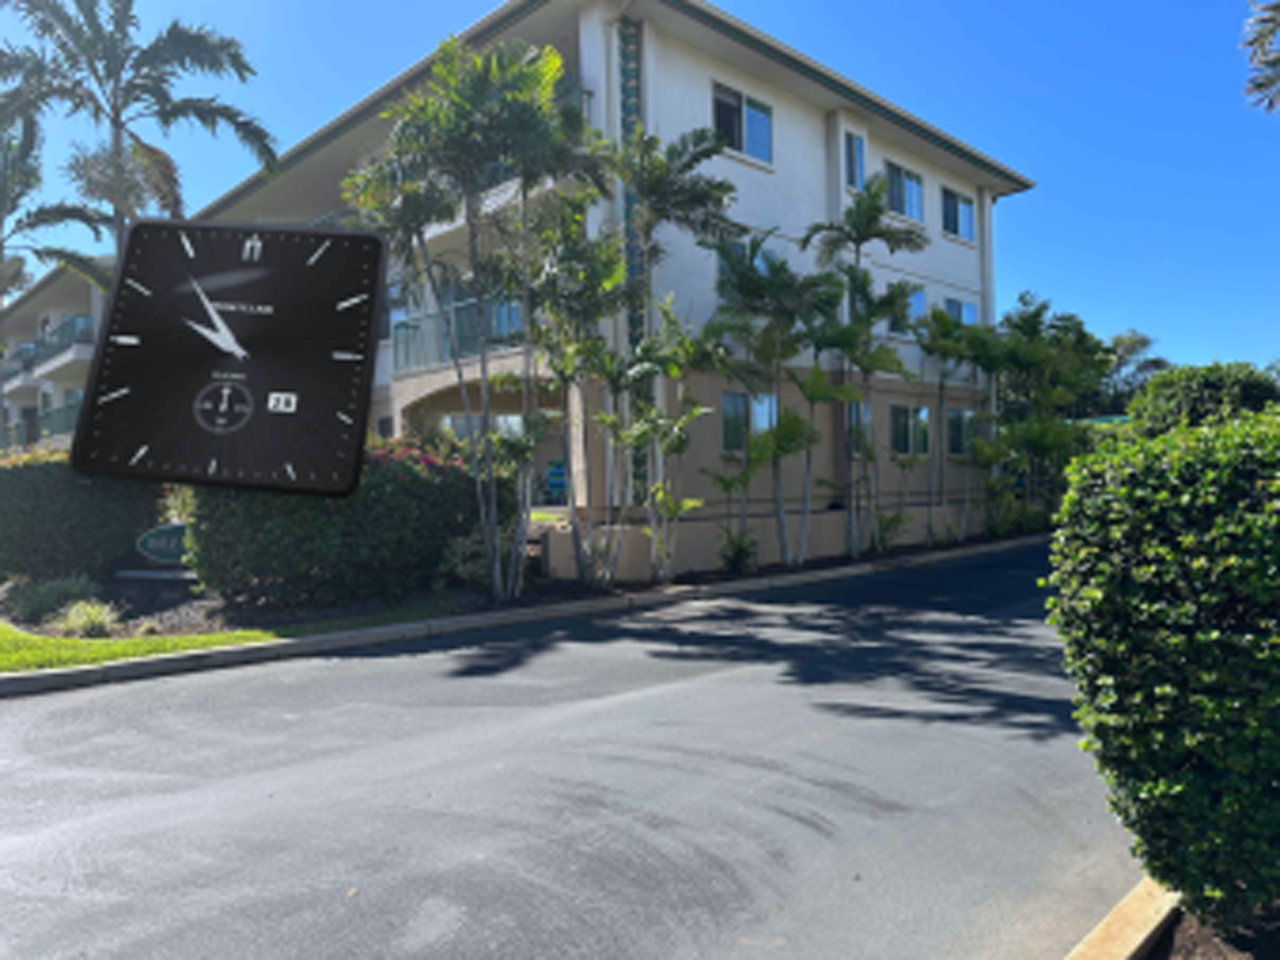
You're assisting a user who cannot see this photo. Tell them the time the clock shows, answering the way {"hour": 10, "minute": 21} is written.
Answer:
{"hour": 9, "minute": 54}
